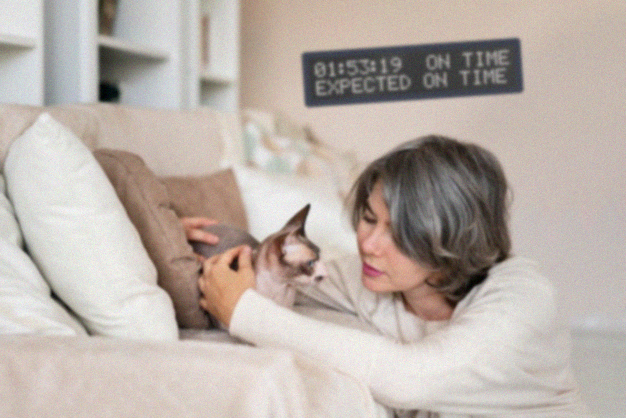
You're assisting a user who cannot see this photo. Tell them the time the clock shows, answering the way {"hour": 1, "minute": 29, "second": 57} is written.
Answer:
{"hour": 1, "minute": 53, "second": 19}
